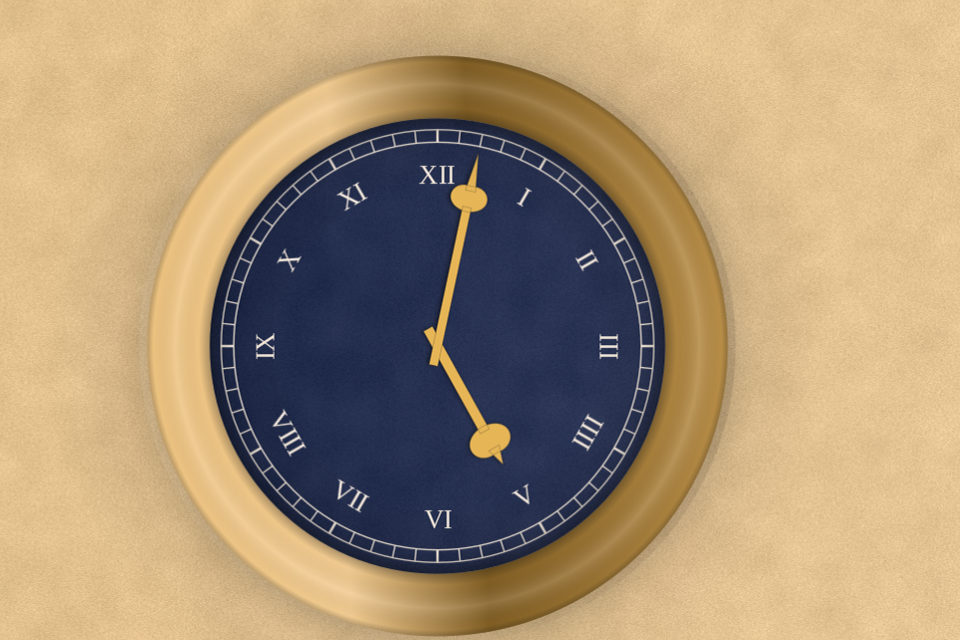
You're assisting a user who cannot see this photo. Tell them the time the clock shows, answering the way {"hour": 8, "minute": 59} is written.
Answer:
{"hour": 5, "minute": 2}
